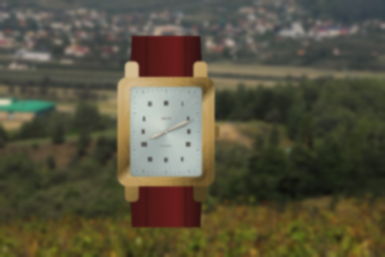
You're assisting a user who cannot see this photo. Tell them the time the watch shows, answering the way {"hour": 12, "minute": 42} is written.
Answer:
{"hour": 8, "minute": 11}
